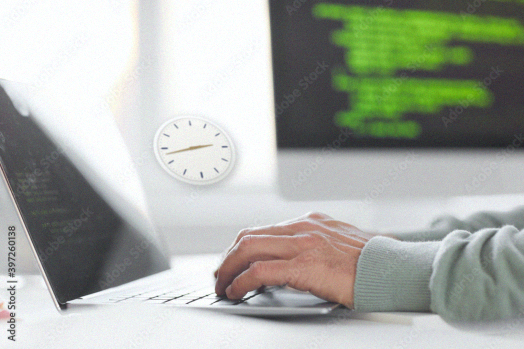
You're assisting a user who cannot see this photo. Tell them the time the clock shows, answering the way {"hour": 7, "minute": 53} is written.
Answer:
{"hour": 2, "minute": 43}
